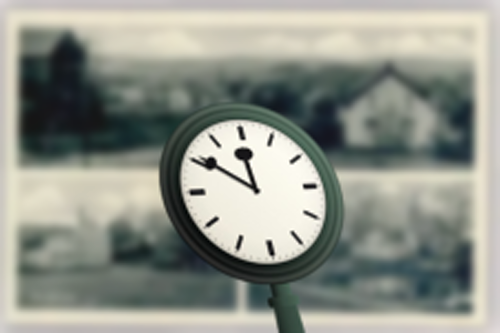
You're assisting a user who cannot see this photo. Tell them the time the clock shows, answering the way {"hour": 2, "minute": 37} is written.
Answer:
{"hour": 11, "minute": 51}
